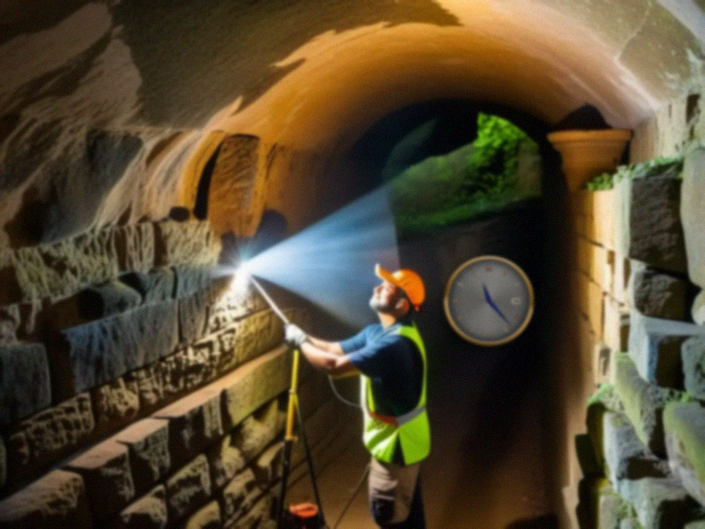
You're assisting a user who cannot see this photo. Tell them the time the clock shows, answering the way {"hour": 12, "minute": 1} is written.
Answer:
{"hour": 11, "minute": 23}
